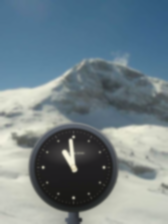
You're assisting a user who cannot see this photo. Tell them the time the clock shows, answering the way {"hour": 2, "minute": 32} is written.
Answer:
{"hour": 10, "minute": 59}
